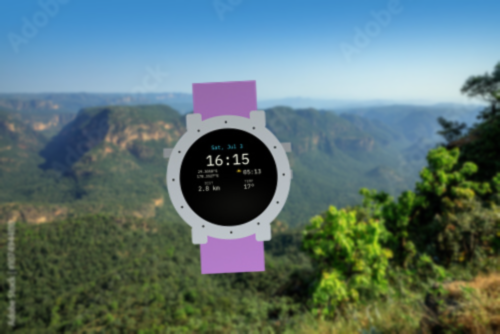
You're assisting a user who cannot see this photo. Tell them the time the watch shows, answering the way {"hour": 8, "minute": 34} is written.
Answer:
{"hour": 16, "minute": 15}
